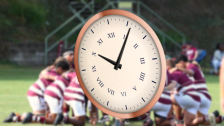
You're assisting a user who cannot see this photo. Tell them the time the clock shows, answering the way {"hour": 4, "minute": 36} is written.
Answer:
{"hour": 10, "minute": 6}
